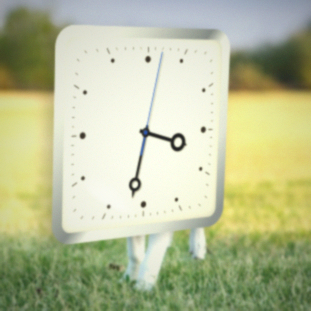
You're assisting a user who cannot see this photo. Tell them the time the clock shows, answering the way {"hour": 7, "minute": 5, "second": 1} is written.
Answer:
{"hour": 3, "minute": 32, "second": 2}
